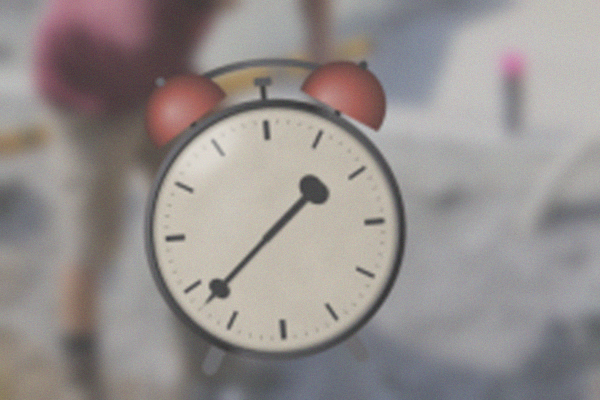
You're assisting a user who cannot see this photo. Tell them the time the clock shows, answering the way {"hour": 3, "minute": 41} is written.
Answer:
{"hour": 1, "minute": 38}
